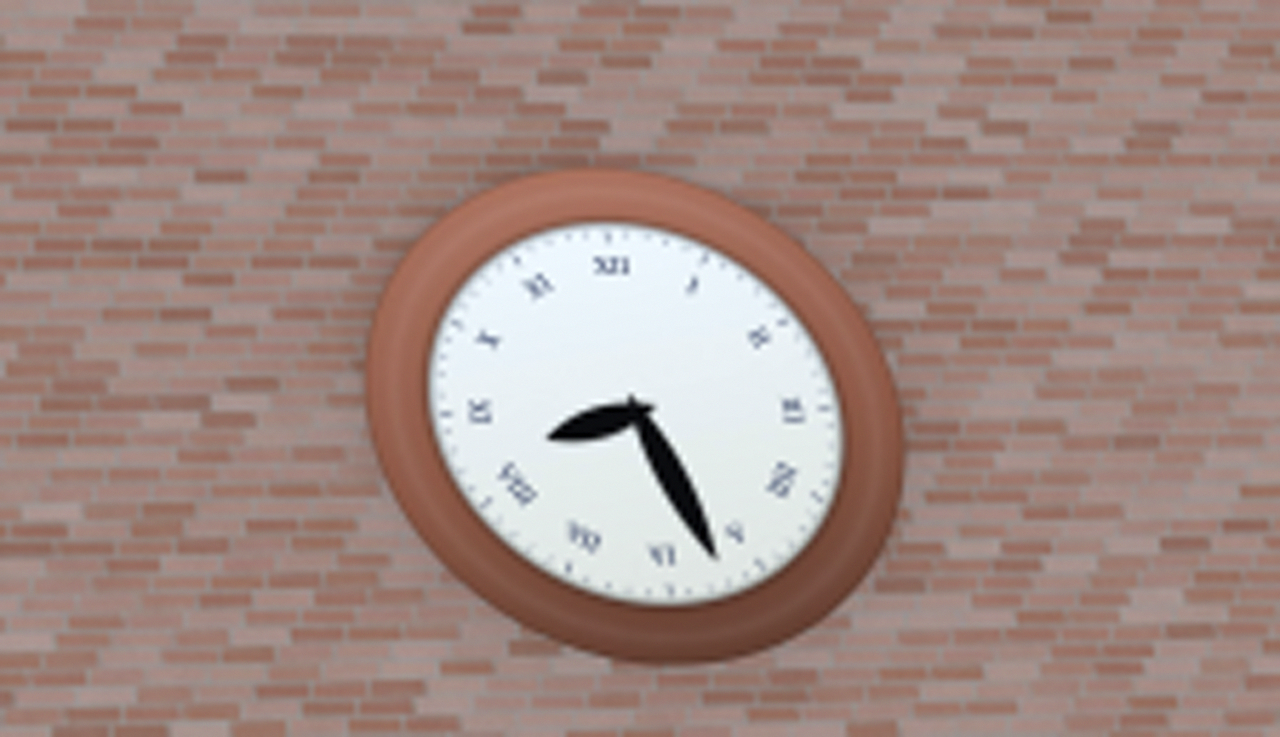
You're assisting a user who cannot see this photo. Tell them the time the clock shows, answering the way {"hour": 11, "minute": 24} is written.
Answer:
{"hour": 8, "minute": 27}
